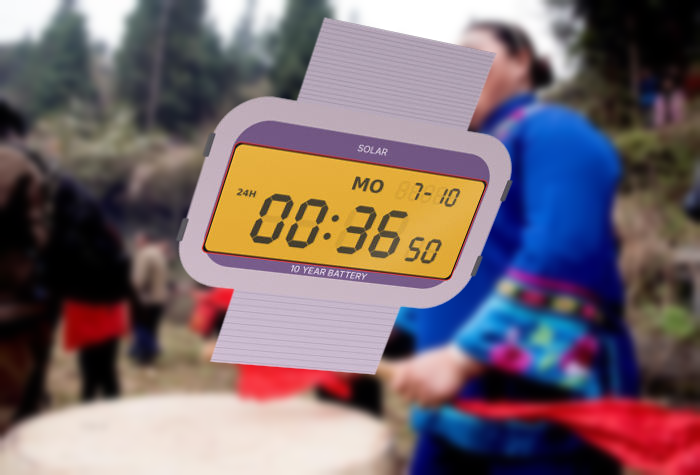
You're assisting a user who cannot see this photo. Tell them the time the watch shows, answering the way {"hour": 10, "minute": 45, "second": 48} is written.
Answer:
{"hour": 0, "minute": 36, "second": 50}
